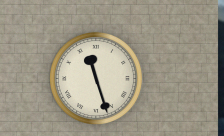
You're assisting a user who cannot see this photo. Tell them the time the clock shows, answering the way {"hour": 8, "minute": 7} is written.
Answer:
{"hour": 11, "minute": 27}
